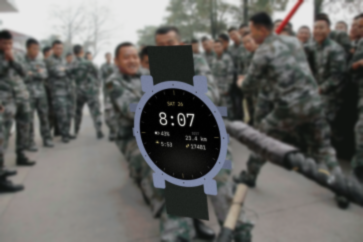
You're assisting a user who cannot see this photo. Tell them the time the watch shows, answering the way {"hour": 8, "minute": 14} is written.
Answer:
{"hour": 8, "minute": 7}
